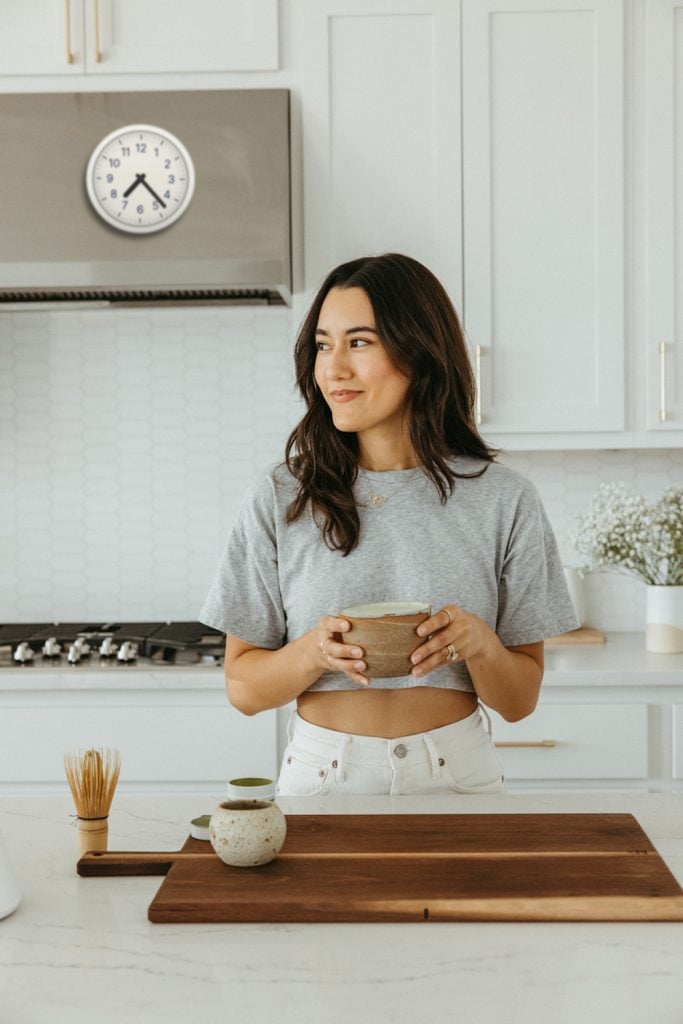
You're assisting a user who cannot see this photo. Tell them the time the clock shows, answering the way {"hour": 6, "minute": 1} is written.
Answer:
{"hour": 7, "minute": 23}
